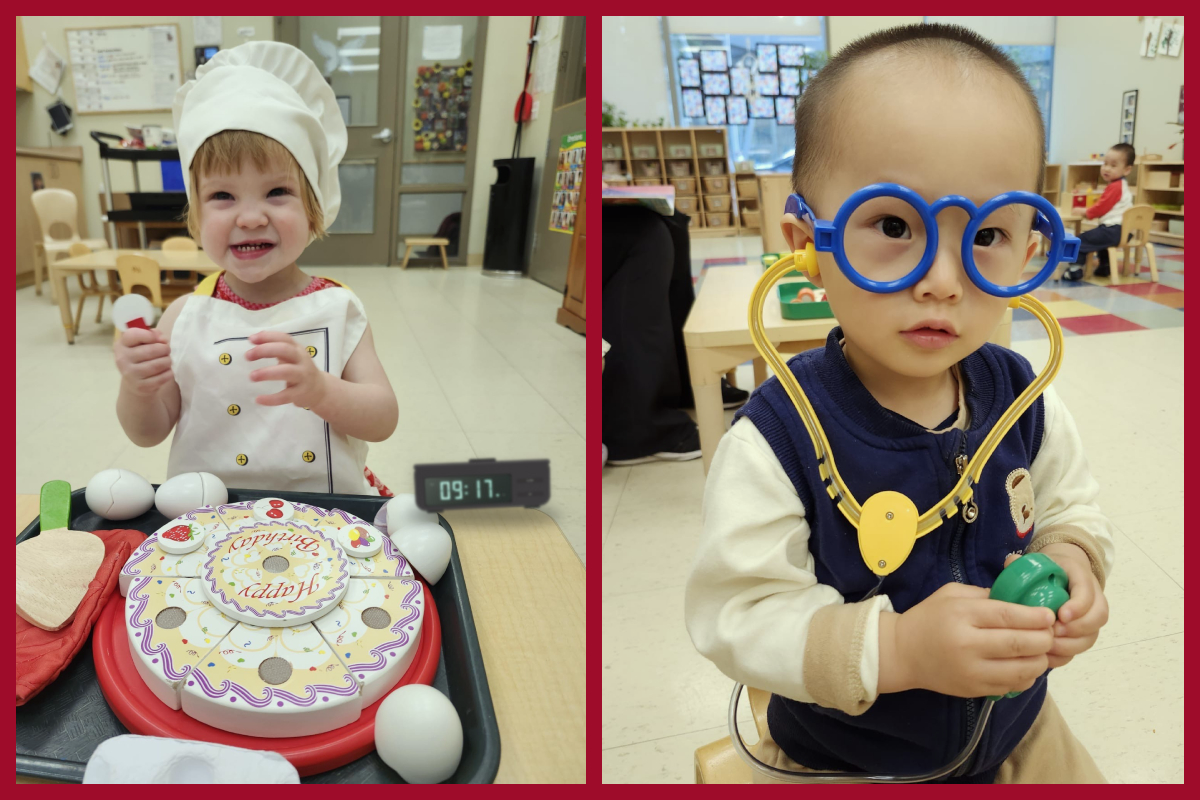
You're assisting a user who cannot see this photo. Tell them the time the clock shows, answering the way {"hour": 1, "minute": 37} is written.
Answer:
{"hour": 9, "minute": 17}
